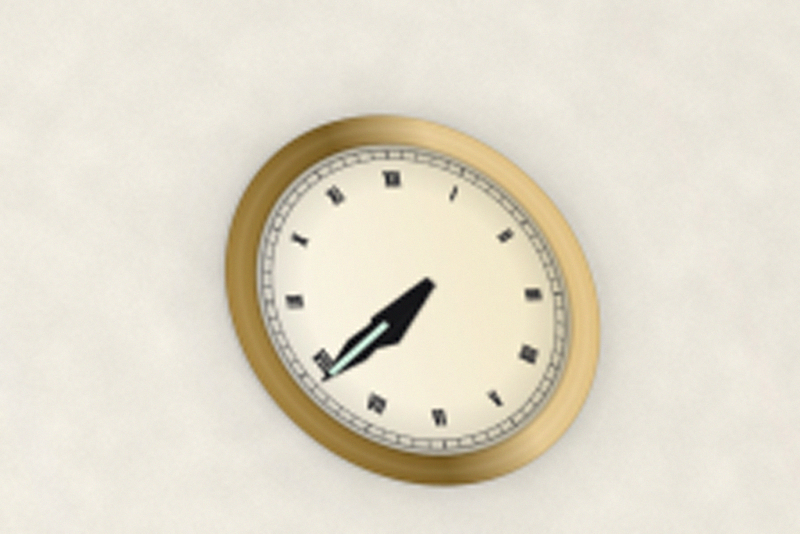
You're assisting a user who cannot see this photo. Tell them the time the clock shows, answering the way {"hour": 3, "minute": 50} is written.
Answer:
{"hour": 7, "minute": 39}
